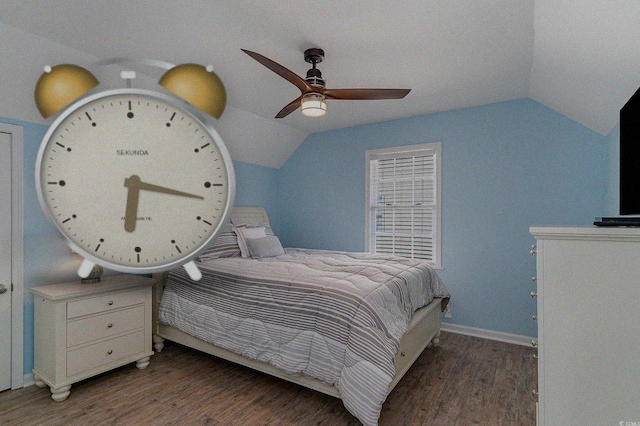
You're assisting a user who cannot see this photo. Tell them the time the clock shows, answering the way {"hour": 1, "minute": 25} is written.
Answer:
{"hour": 6, "minute": 17}
